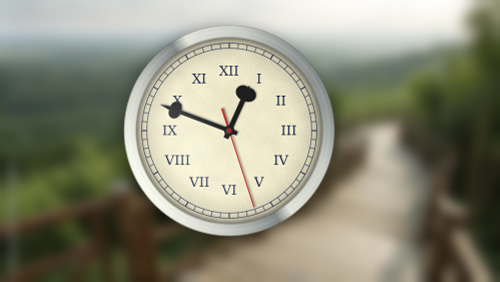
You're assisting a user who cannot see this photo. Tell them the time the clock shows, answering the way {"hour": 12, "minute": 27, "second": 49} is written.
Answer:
{"hour": 12, "minute": 48, "second": 27}
